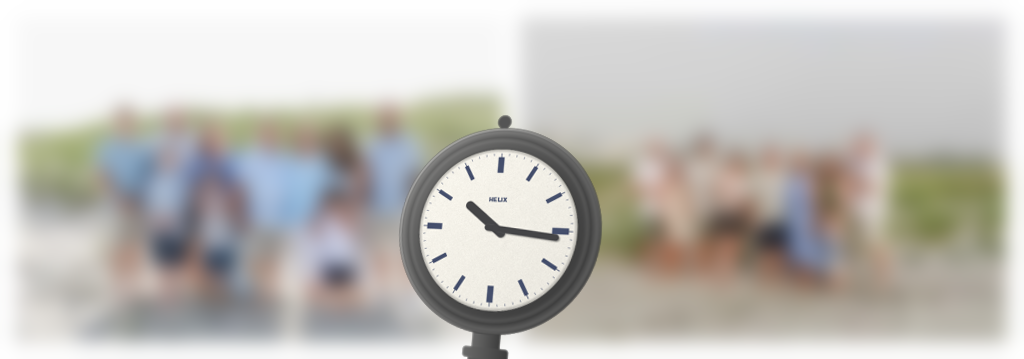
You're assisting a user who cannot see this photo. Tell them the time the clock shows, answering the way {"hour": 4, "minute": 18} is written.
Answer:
{"hour": 10, "minute": 16}
